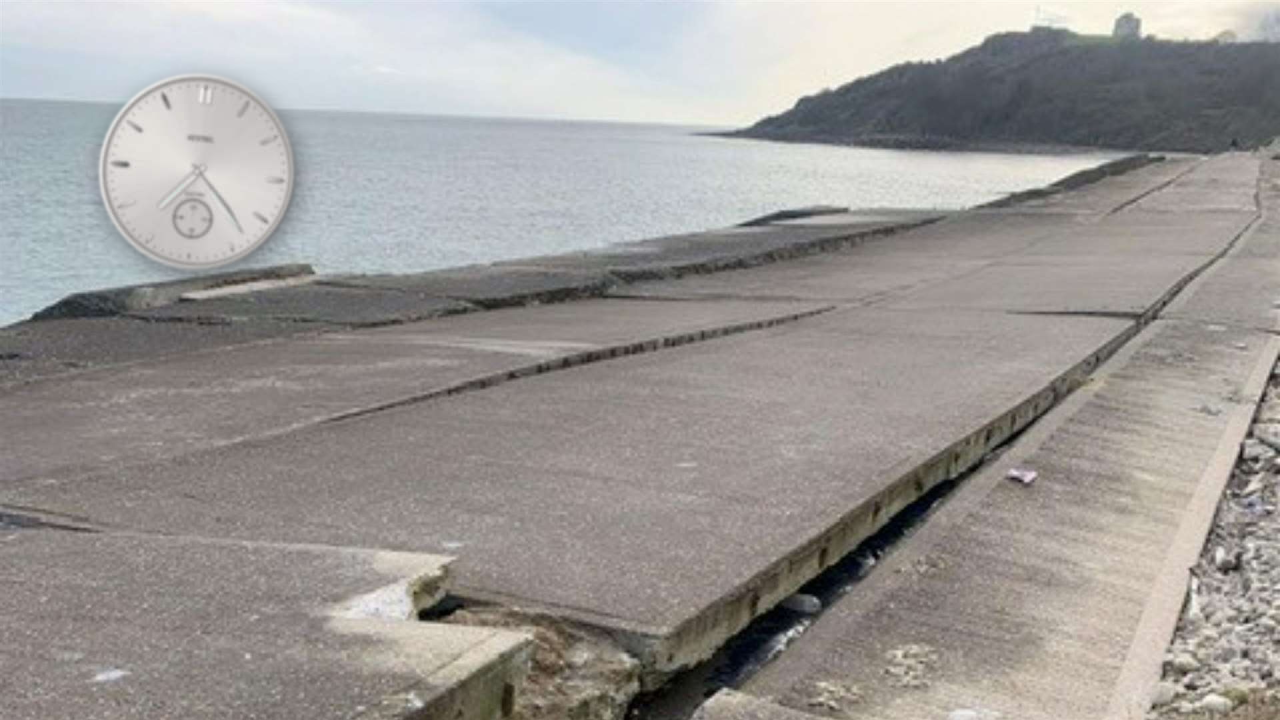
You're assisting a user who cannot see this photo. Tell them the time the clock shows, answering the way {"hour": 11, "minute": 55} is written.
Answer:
{"hour": 7, "minute": 23}
